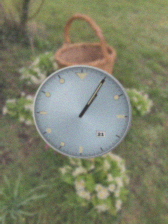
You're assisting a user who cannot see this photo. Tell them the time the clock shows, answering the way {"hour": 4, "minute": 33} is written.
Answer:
{"hour": 1, "minute": 5}
